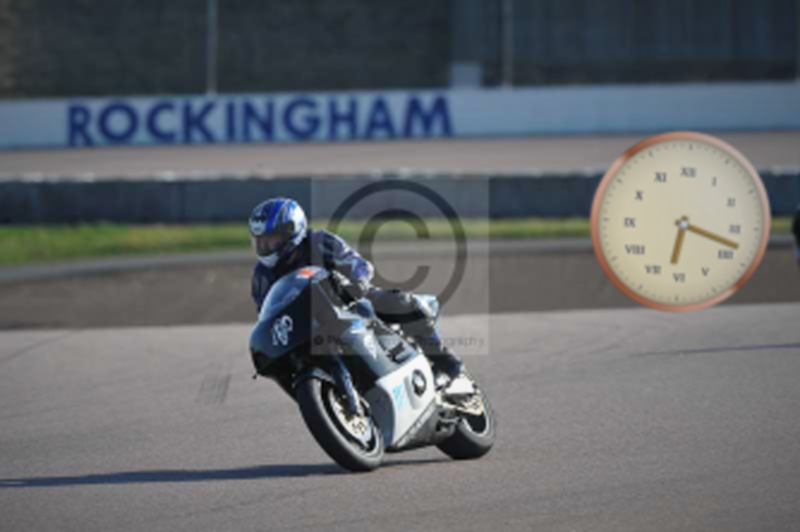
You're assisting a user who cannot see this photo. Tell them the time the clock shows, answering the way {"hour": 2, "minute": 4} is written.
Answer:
{"hour": 6, "minute": 18}
